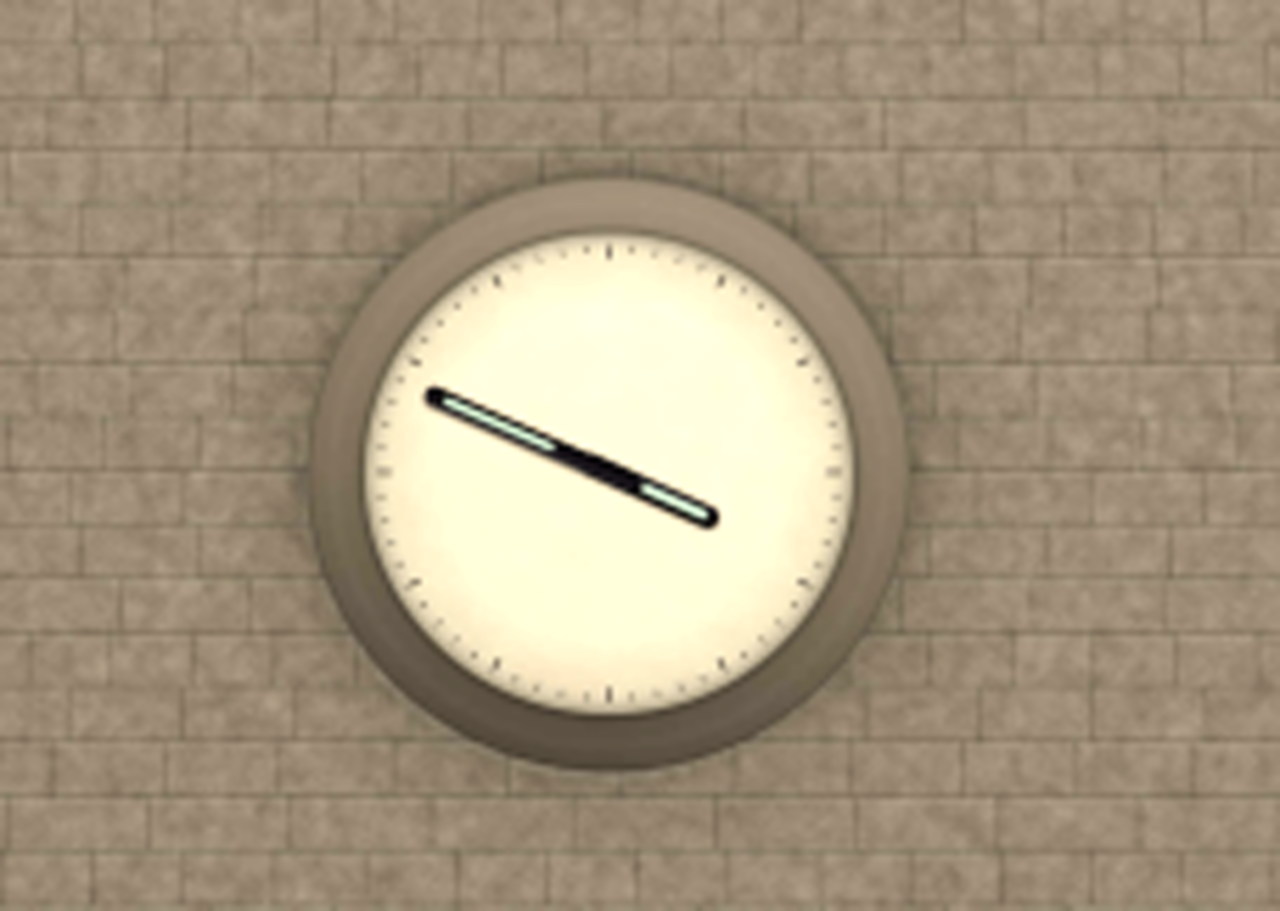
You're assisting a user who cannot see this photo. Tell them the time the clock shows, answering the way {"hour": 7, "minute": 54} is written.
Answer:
{"hour": 3, "minute": 49}
